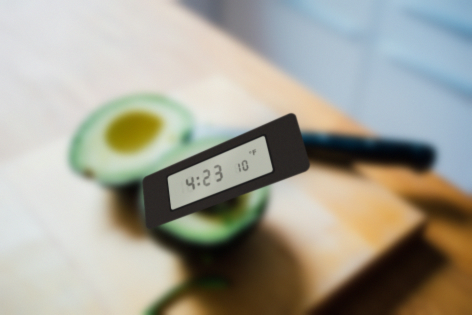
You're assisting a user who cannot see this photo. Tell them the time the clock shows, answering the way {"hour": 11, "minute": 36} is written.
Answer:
{"hour": 4, "minute": 23}
